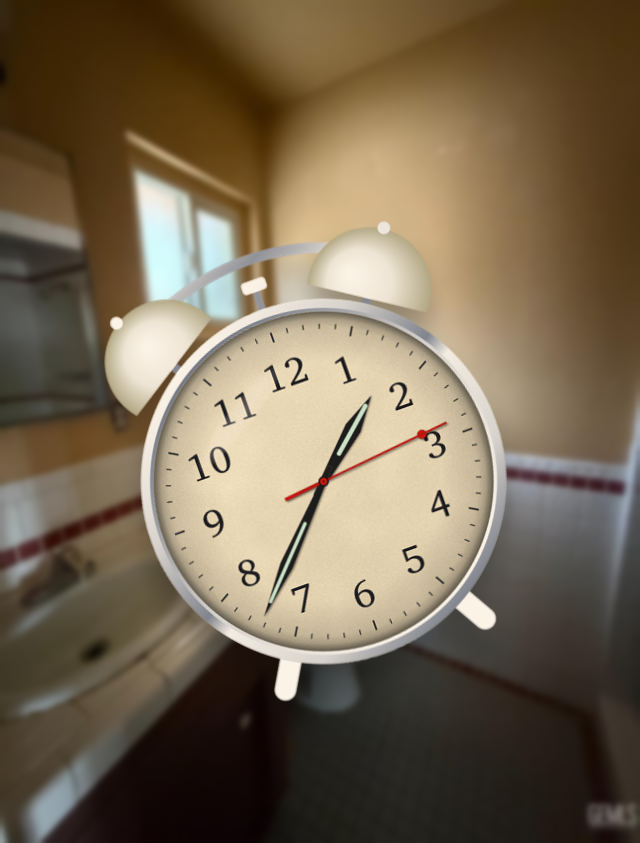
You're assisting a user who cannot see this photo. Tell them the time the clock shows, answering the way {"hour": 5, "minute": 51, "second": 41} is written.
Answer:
{"hour": 1, "minute": 37, "second": 14}
